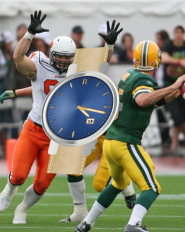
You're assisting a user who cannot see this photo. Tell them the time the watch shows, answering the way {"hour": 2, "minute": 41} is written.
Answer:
{"hour": 4, "minute": 17}
